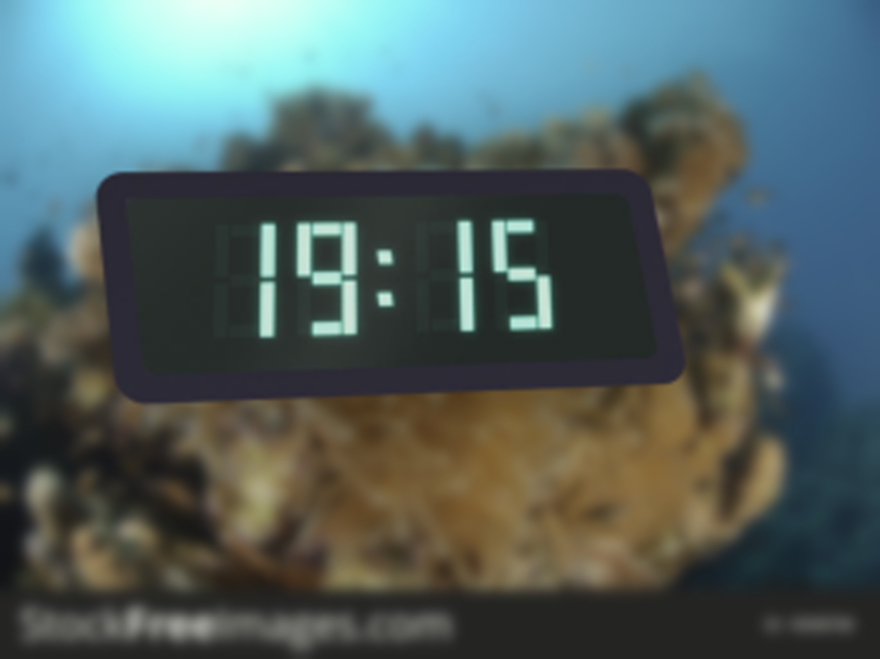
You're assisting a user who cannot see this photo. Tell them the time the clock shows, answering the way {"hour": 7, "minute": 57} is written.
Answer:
{"hour": 19, "minute": 15}
